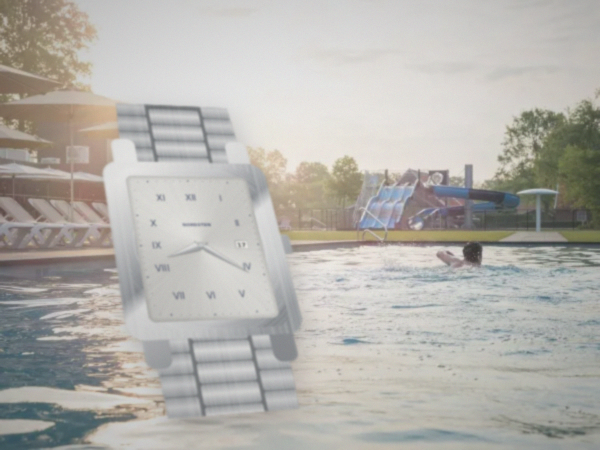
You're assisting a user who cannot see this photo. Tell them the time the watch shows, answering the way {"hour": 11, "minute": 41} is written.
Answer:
{"hour": 8, "minute": 21}
